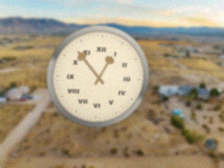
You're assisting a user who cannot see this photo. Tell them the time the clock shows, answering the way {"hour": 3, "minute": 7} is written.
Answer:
{"hour": 12, "minute": 53}
